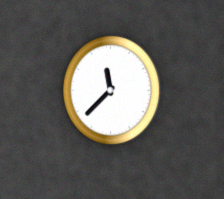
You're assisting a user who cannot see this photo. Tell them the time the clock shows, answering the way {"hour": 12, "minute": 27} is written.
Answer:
{"hour": 11, "minute": 38}
